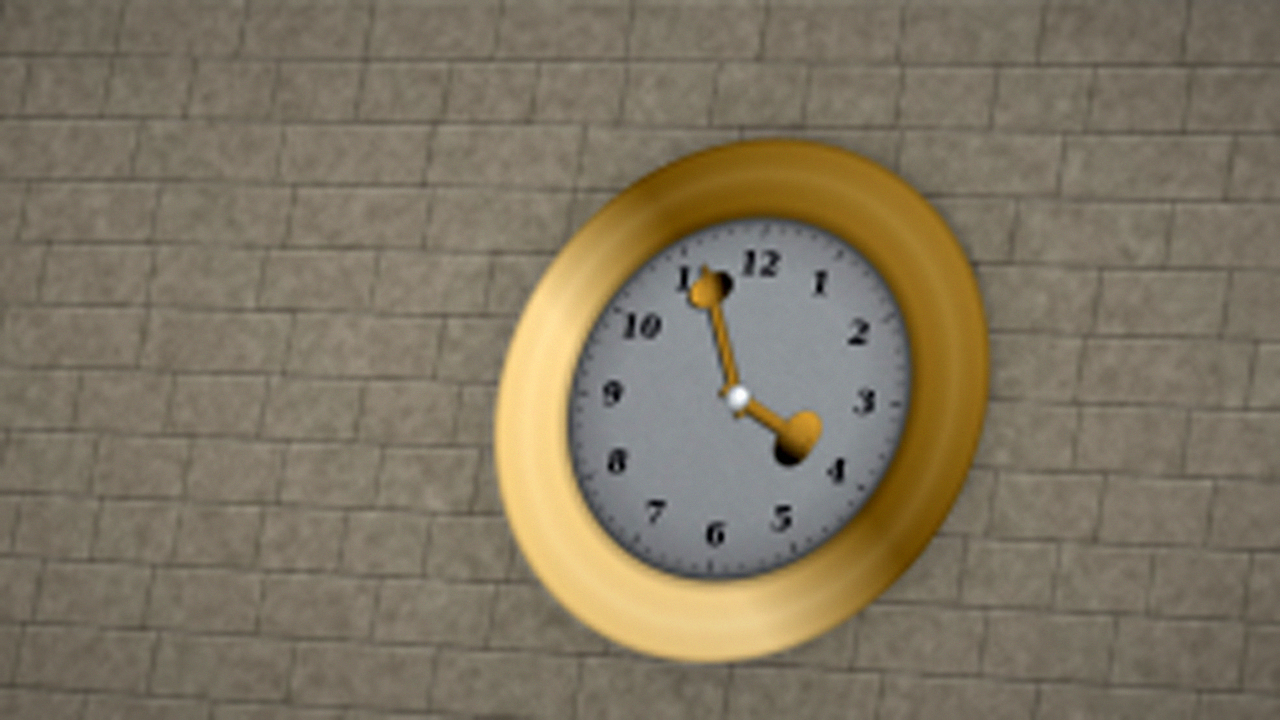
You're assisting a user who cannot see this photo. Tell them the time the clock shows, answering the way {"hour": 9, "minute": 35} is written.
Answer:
{"hour": 3, "minute": 56}
